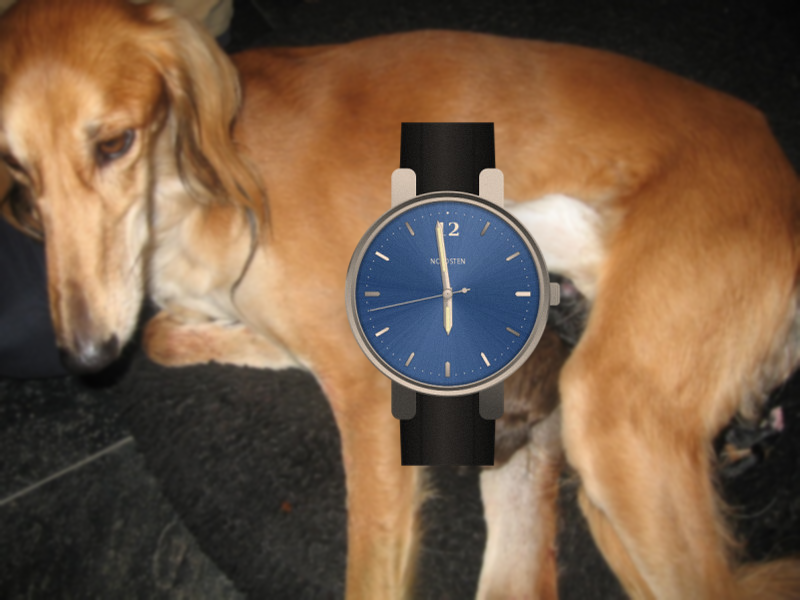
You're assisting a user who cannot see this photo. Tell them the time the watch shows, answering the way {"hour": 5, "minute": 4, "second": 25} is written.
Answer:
{"hour": 5, "minute": 58, "second": 43}
